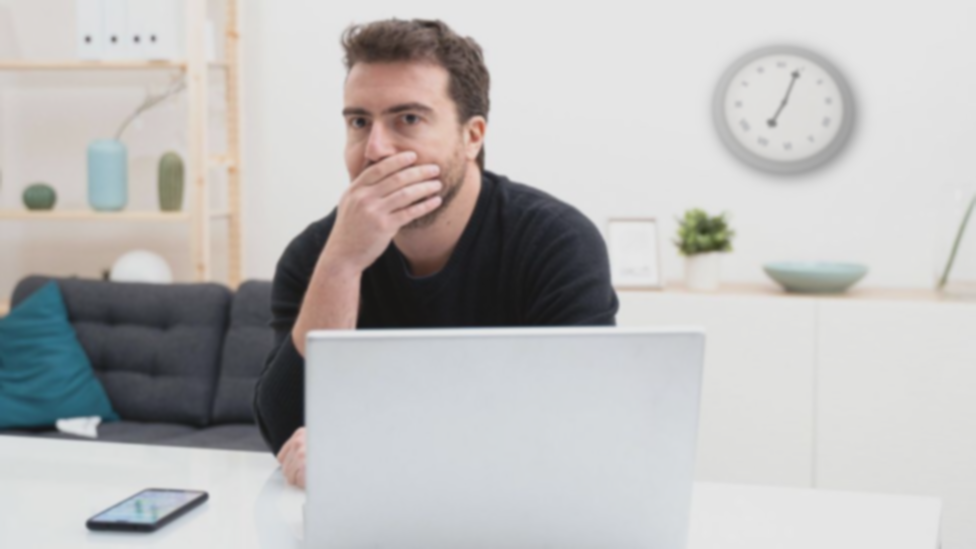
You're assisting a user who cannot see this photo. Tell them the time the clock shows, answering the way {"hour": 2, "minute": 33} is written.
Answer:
{"hour": 7, "minute": 4}
